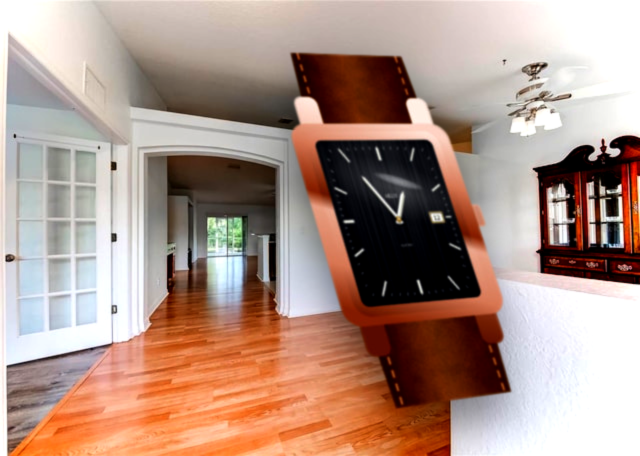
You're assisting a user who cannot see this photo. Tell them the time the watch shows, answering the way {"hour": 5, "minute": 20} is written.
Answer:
{"hour": 12, "minute": 55}
